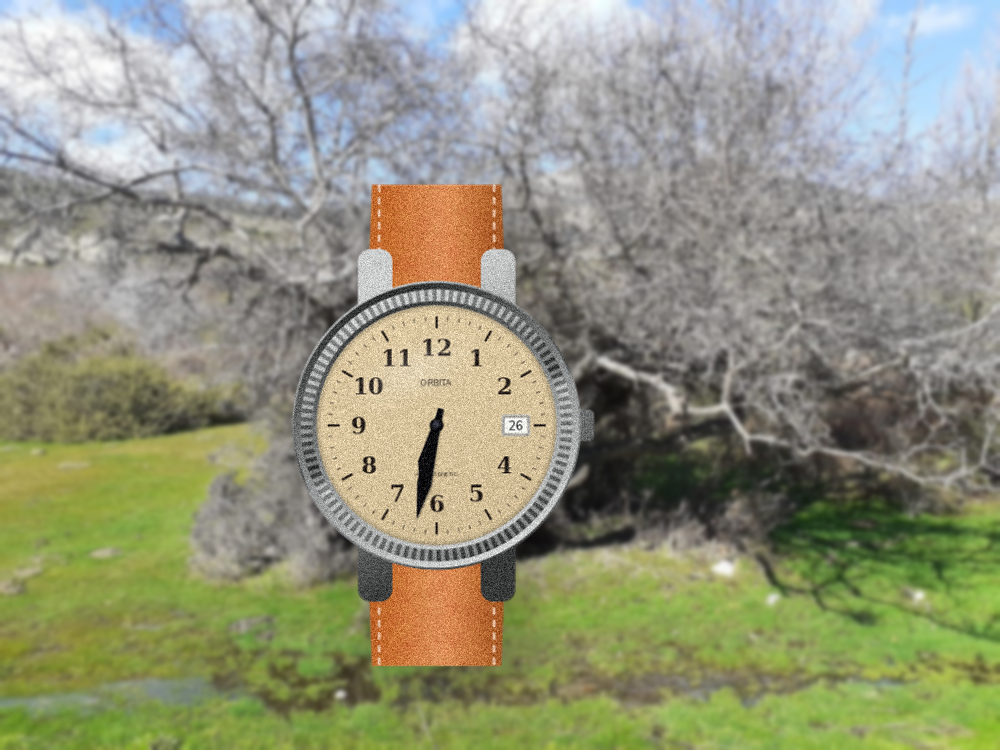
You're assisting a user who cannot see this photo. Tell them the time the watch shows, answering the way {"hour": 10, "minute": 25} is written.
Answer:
{"hour": 6, "minute": 32}
